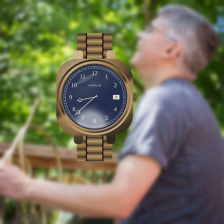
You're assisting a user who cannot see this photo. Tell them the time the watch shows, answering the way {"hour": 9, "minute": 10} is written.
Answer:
{"hour": 8, "minute": 38}
